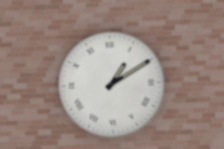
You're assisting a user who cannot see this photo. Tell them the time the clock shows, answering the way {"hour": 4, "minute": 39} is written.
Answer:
{"hour": 1, "minute": 10}
